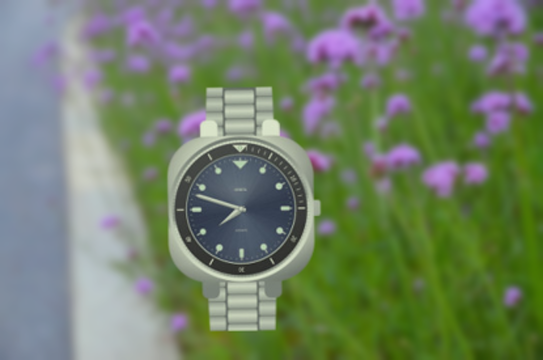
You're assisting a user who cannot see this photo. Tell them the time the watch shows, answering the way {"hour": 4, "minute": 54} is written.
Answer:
{"hour": 7, "minute": 48}
